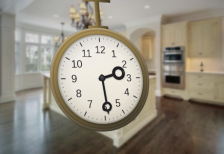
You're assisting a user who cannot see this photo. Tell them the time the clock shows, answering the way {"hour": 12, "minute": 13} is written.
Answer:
{"hour": 2, "minute": 29}
